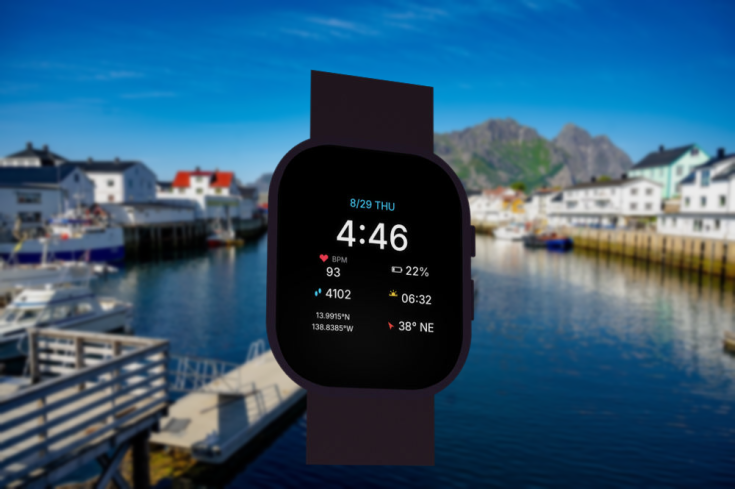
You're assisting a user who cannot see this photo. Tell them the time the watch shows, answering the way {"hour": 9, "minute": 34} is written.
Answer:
{"hour": 4, "minute": 46}
